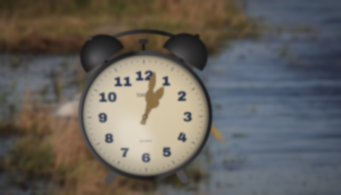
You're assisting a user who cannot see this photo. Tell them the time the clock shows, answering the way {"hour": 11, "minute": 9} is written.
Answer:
{"hour": 1, "minute": 2}
